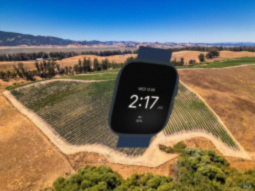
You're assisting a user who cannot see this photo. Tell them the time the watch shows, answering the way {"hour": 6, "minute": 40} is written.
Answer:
{"hour": 2, "minute": 17}
